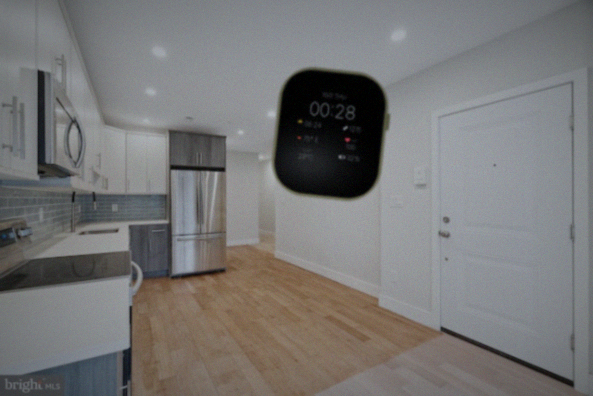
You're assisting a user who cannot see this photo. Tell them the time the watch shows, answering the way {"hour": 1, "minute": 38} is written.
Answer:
{"hour": 0, "minute": 28}
